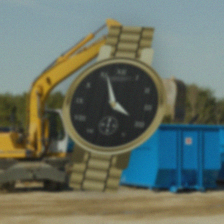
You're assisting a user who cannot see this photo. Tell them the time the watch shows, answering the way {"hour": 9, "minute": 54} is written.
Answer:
{"hour": 3, "minute": 56}
